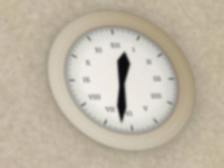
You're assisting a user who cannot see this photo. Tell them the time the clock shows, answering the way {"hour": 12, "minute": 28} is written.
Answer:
{"hour": 12, "minute": 32}
